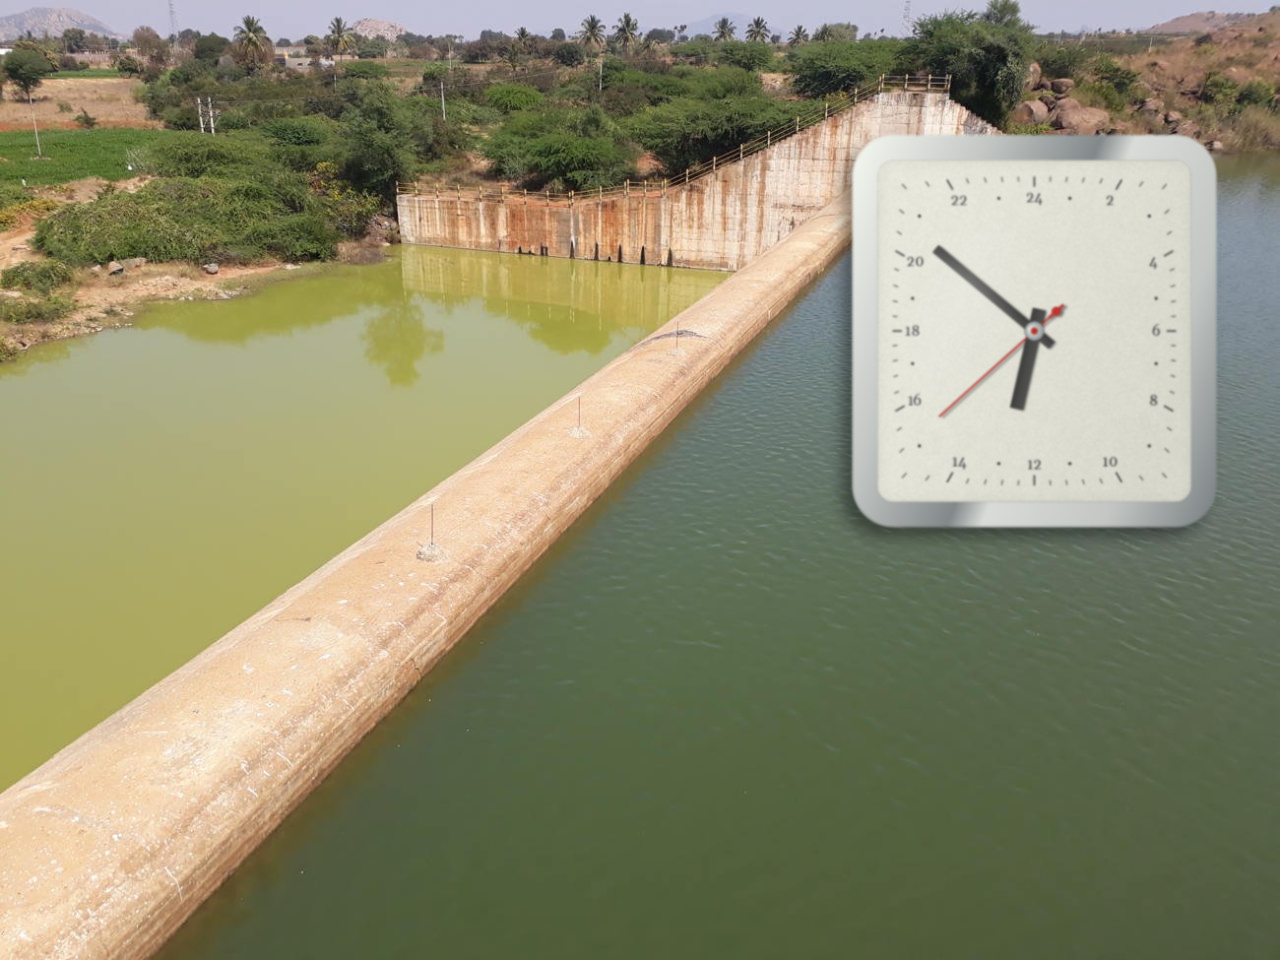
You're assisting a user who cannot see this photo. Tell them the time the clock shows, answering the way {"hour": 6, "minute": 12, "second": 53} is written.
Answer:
{"hour": 12, "minute": 51, "second": 38}
